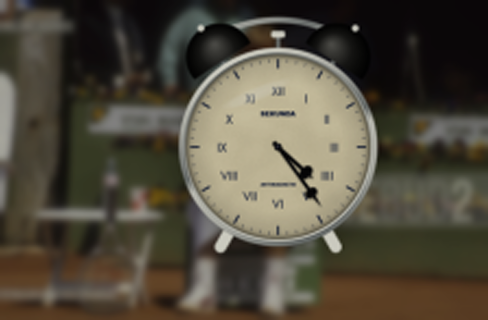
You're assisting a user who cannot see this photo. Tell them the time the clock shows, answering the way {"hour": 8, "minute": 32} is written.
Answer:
{"hour": 4, "minute": 24}
